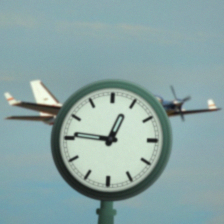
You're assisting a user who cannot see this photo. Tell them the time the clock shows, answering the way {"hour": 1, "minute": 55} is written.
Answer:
{"hour": 12, "minute": 46}
